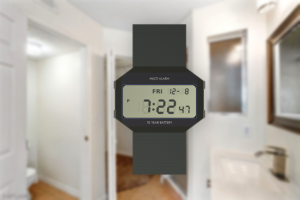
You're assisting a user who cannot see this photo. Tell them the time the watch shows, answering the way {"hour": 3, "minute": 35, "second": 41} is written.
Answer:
{"hour": 7, "minute": 22, "second": 47}
